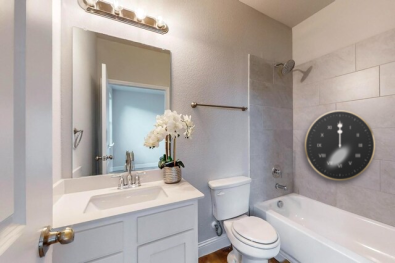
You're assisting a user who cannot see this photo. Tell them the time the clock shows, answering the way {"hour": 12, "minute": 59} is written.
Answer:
{"hour": 12, "minute": 0}
